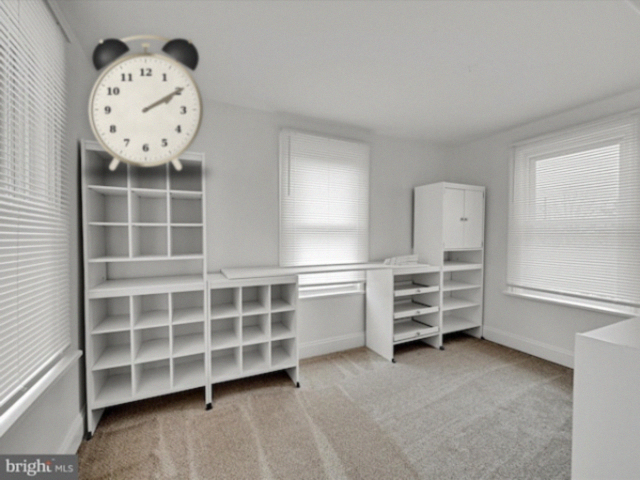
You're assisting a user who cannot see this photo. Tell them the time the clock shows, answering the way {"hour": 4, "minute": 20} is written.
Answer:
{"hour": 2, "minute": 10}
